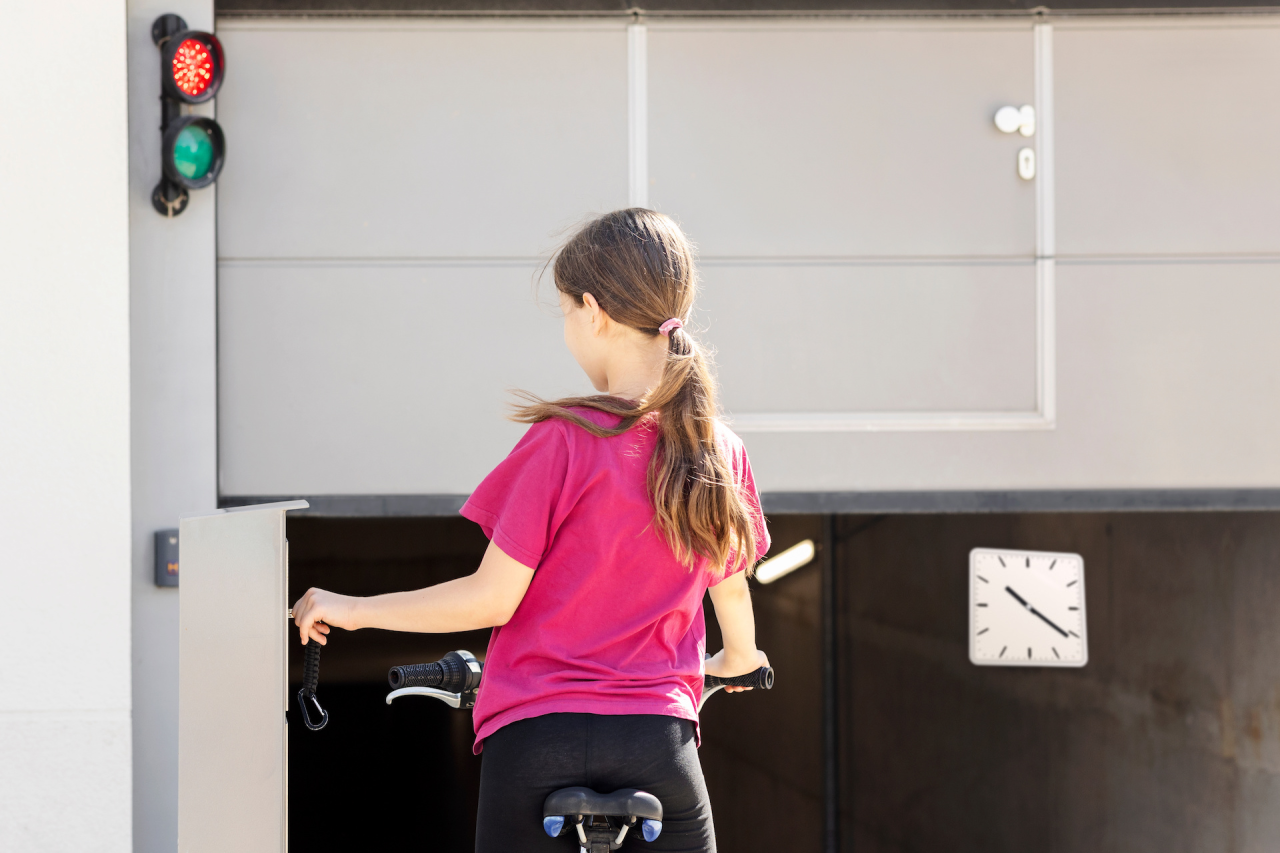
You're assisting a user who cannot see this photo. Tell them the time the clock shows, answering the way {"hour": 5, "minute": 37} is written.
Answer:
{"hour": 10, "minute": 21}
